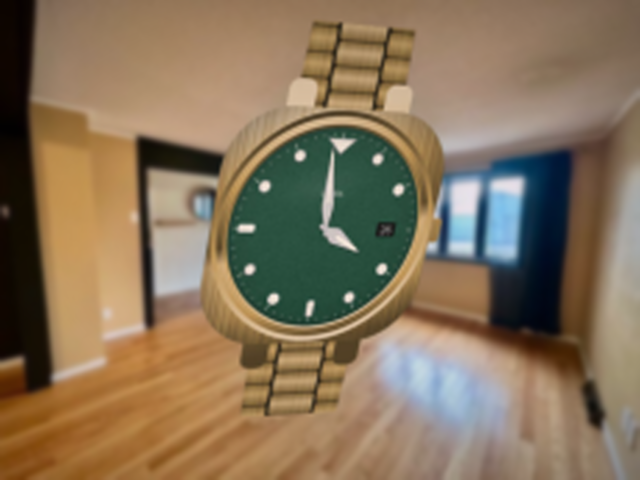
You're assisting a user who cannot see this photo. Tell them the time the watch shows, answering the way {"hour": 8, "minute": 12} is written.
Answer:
{"hour": 3, "minute": 59}
